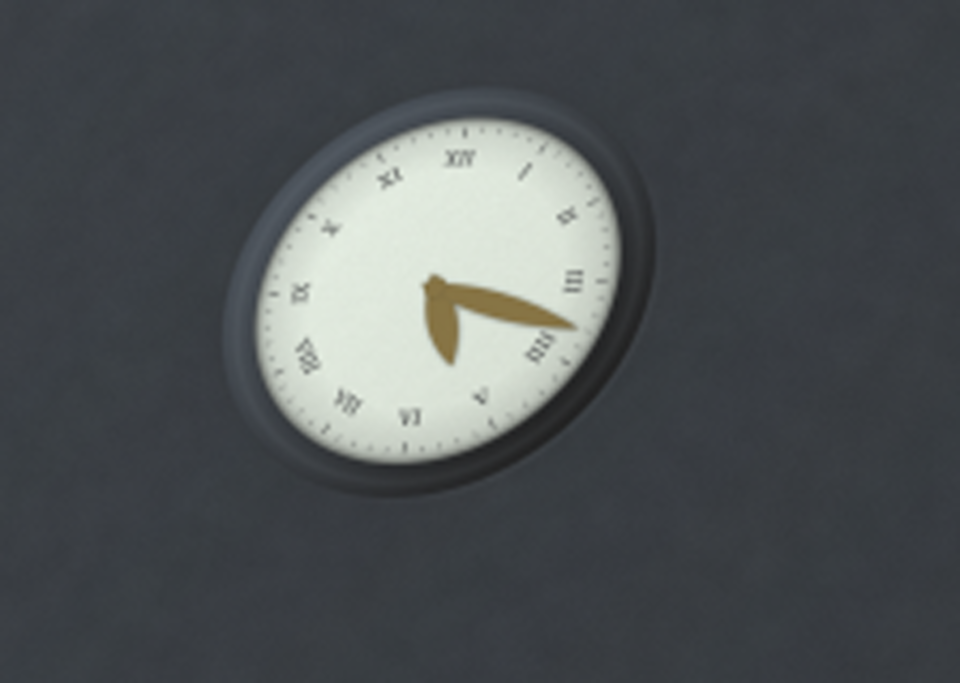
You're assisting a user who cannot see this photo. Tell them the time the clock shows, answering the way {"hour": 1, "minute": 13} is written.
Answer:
{"hour": 5, "minute": 18}
